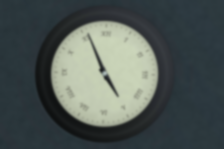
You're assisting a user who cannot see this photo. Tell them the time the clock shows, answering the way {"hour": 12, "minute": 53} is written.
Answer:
{"hour": 4, "minute": 56}
